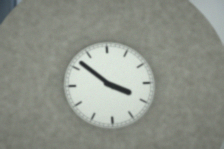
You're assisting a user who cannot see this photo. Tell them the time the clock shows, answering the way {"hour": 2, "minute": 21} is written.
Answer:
{"hour": 3, "minute": 52}
